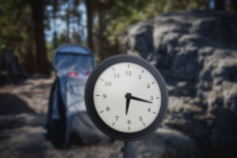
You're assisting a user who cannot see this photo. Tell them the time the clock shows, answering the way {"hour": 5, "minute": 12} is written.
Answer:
{"hour": 6, "minute": 17}
